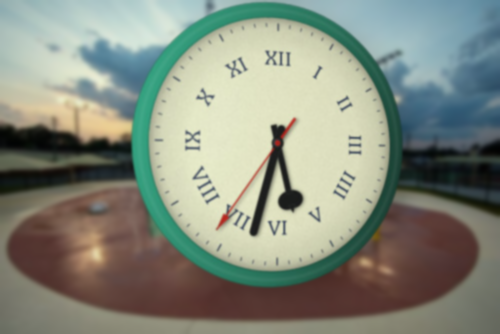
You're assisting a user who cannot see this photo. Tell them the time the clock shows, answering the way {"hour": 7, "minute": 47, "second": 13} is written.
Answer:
{"hour": 5, "minute": 32, "second": 36}
